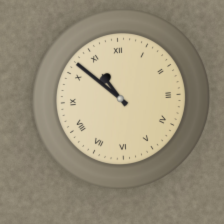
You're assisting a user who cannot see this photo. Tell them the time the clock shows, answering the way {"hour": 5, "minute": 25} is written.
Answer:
{"hour": 10, "minute": 52}
